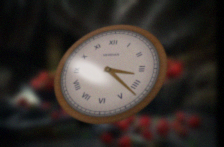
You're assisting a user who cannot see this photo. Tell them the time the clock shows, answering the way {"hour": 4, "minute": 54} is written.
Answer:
{"hour": 3, "minute": 22}
